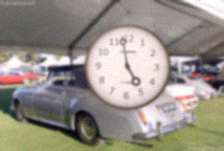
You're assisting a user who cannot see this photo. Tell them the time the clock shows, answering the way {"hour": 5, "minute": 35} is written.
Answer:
{"hour": 4, "minute": 58}
